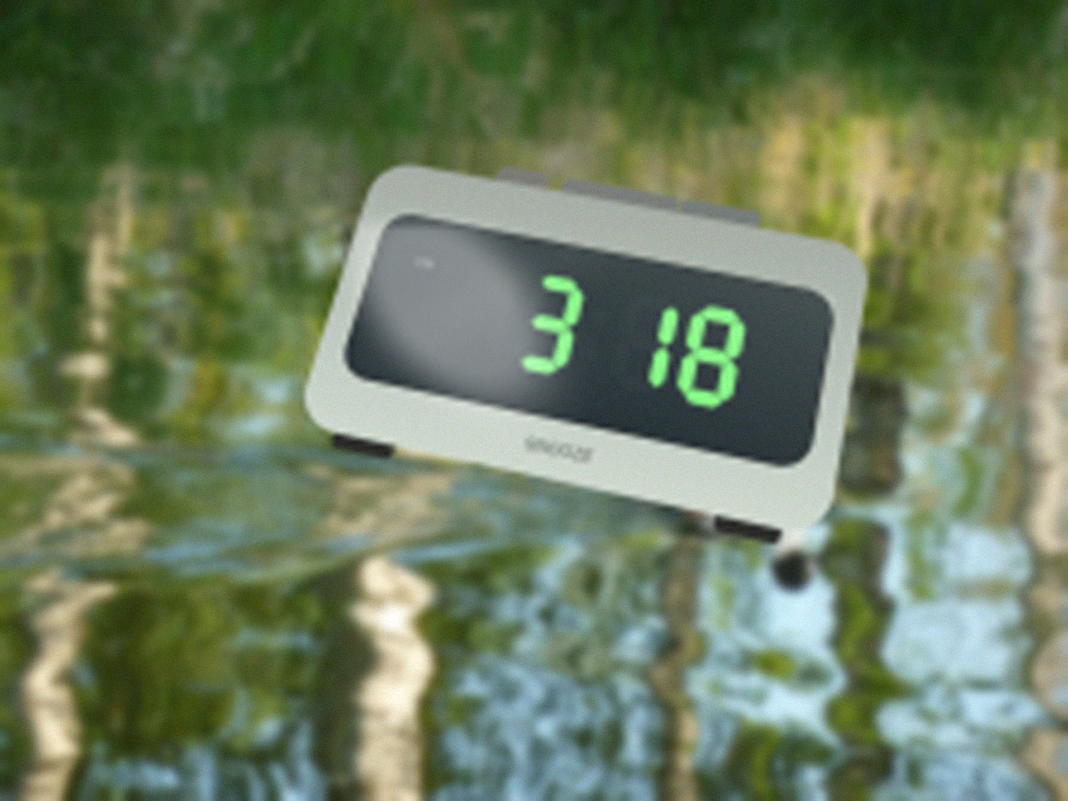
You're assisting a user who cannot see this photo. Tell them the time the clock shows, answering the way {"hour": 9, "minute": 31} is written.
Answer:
{"hour": 3, "minute": 18}
